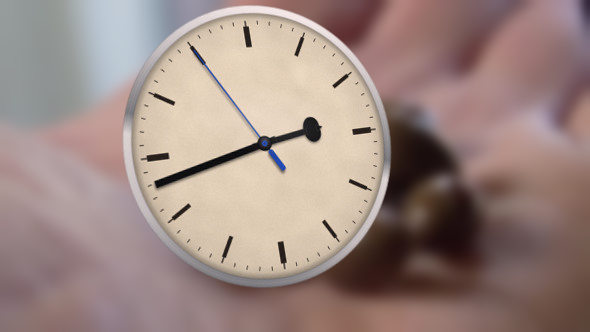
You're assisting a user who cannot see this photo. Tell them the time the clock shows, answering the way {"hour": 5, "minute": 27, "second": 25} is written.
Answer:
{"hour": 2, "minute": 42, "second": 55}
